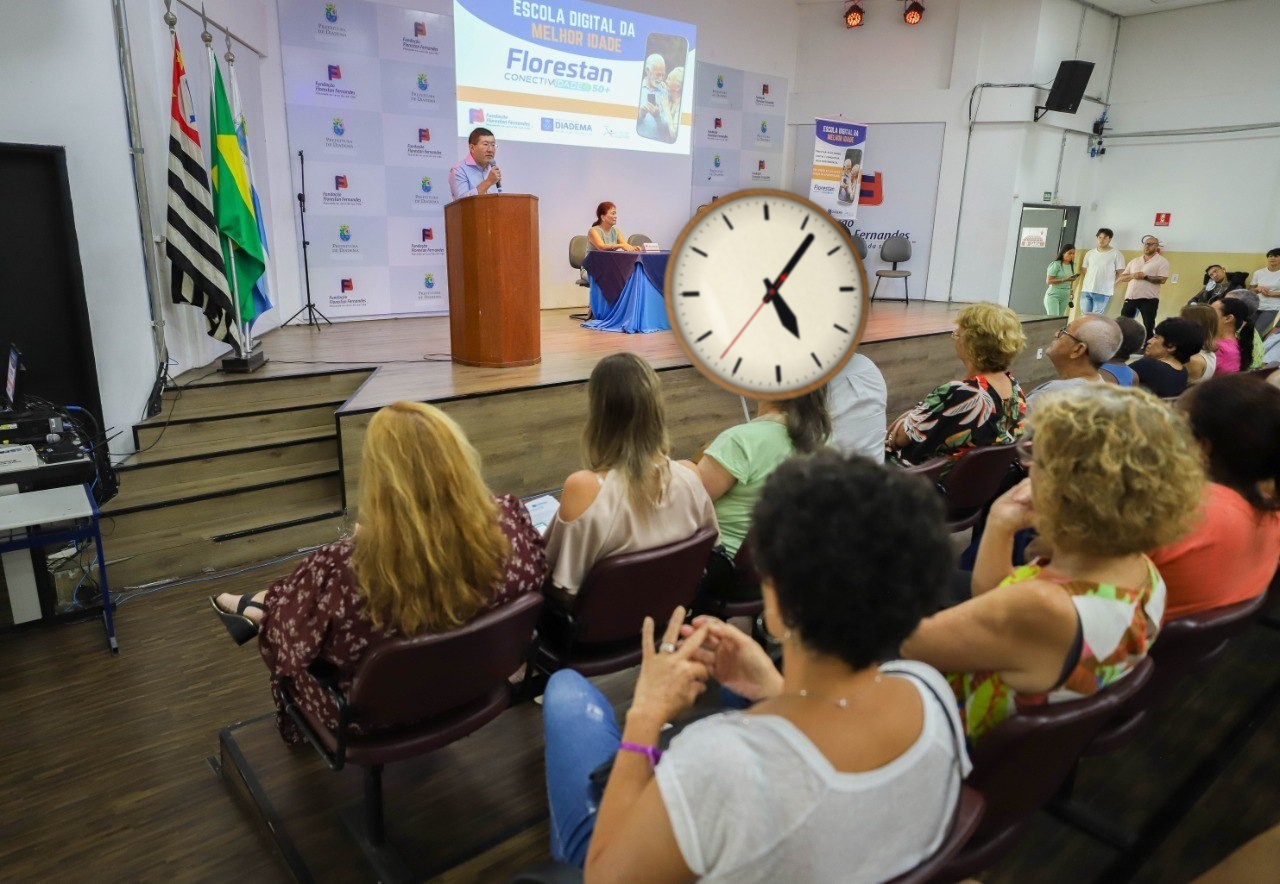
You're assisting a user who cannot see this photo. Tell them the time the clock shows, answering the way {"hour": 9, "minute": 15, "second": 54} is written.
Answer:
{"hour": 5, "minute": 6, "second": 37}
